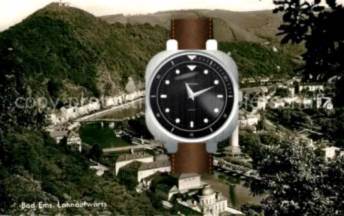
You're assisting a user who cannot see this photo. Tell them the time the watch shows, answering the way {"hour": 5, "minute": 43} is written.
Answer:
{"hour": 11, "minute": 11}
